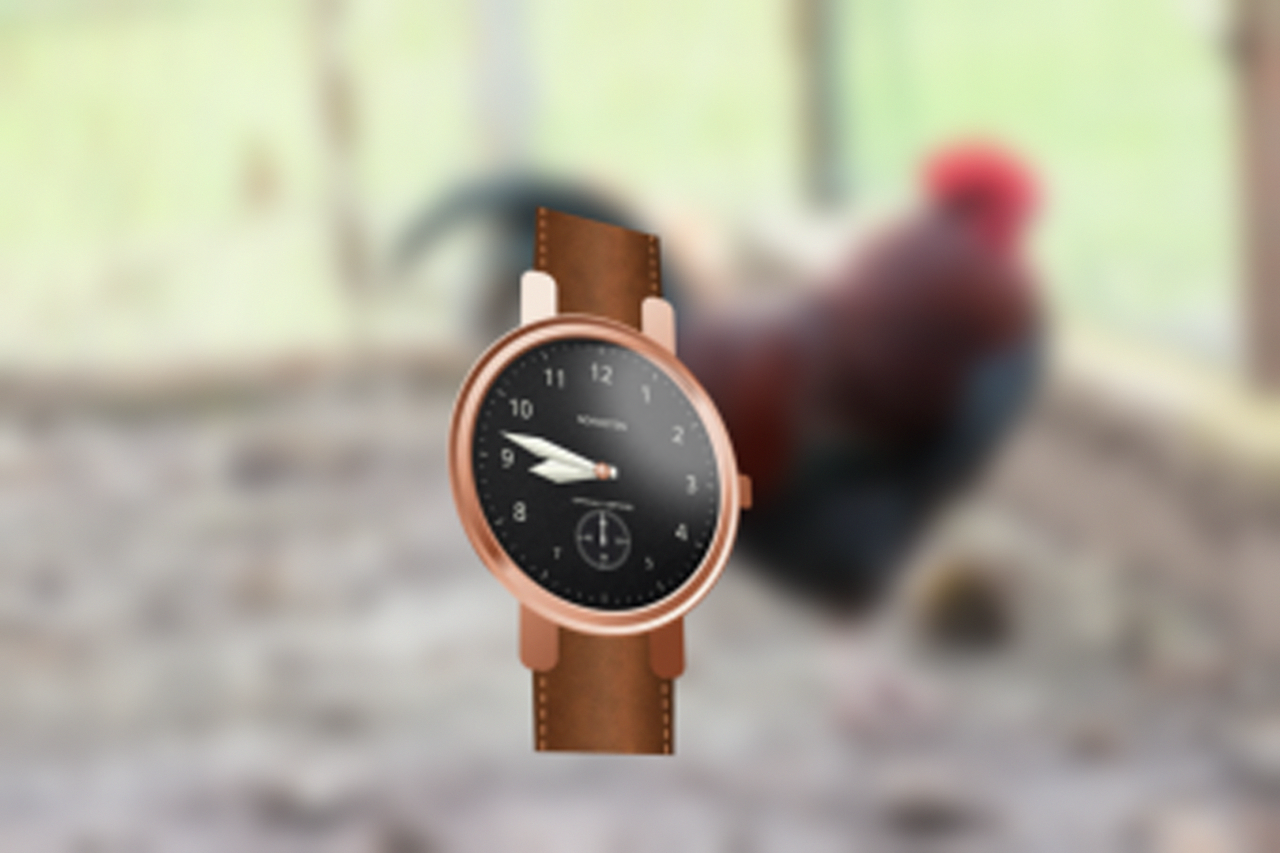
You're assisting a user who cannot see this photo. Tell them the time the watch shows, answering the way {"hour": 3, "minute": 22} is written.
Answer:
{"hour": 8, "minute": 47}
